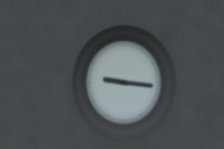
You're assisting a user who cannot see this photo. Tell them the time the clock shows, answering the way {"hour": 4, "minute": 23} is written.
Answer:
{"hour": 9, "minute": 16}
